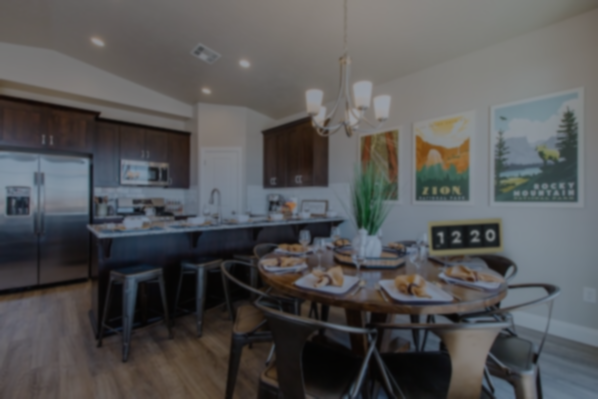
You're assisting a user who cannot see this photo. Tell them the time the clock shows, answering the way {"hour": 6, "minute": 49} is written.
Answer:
{"hour": 12, "minute": 20}
